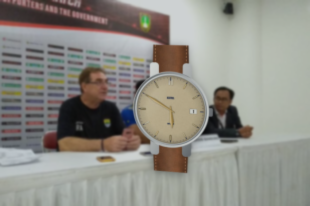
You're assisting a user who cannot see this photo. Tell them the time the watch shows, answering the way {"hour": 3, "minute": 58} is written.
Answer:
{"hour": 5, "minute": 50}
